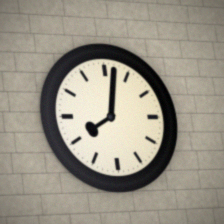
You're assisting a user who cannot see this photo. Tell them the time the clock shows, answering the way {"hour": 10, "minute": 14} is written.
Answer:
{"hour": 8, "minute": 2}
